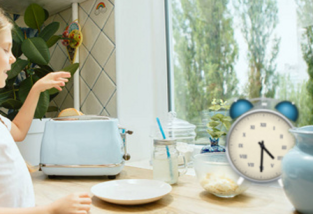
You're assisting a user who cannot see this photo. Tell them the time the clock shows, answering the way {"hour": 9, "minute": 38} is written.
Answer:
{"hour": 4, "minute": 30}
